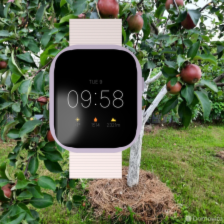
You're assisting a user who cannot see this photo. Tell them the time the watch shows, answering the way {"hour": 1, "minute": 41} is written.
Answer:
{"hour": 9, "minute": 58}
